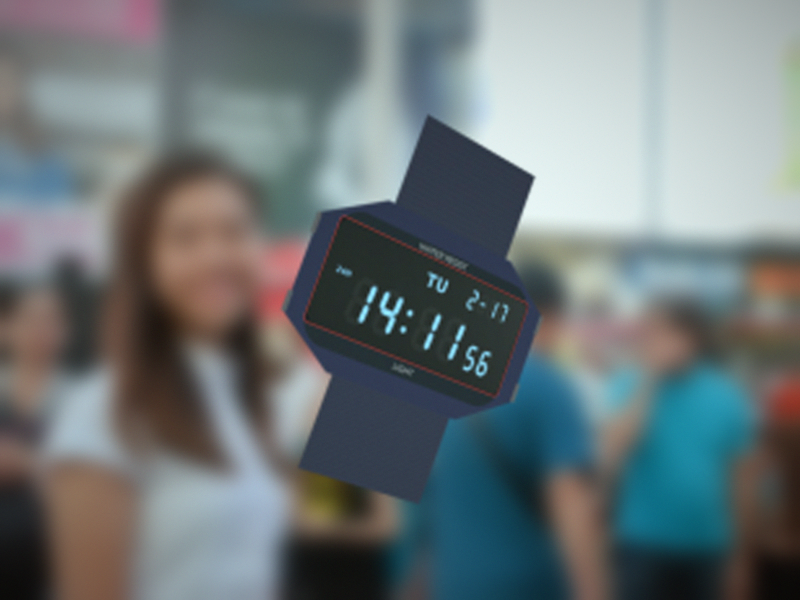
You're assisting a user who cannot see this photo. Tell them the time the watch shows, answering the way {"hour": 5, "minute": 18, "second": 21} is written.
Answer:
{"hour": 14, "minute": 11, "second": 56}
